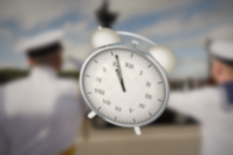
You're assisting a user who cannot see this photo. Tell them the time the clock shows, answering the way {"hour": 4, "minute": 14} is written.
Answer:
{"hour": 10, "minute": 56}
